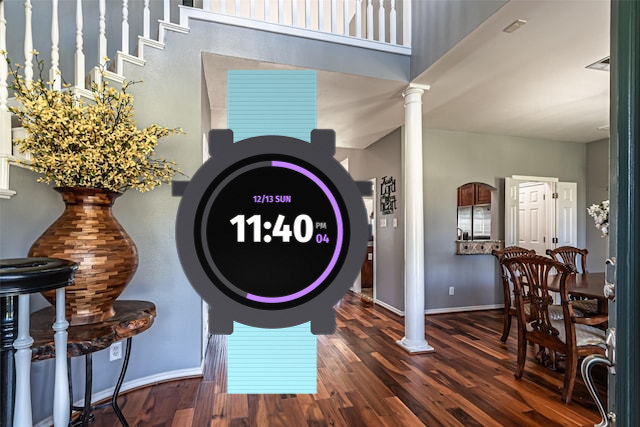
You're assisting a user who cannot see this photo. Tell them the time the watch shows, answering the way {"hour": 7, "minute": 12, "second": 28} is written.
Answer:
{"hour": 11, "minute": 40, "second": 4}
